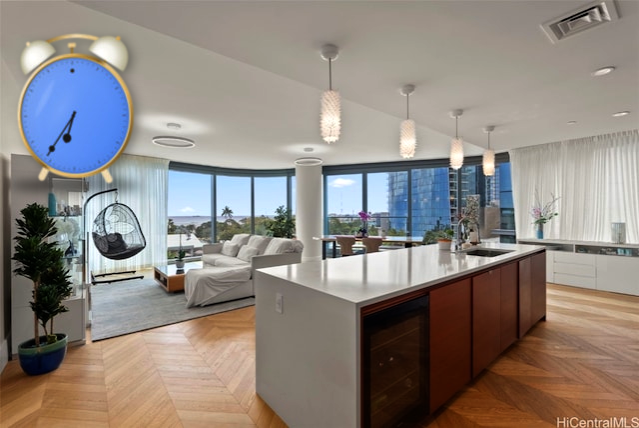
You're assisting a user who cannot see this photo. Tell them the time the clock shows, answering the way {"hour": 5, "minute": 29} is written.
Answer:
{"hour": 6, "minute": 36}
